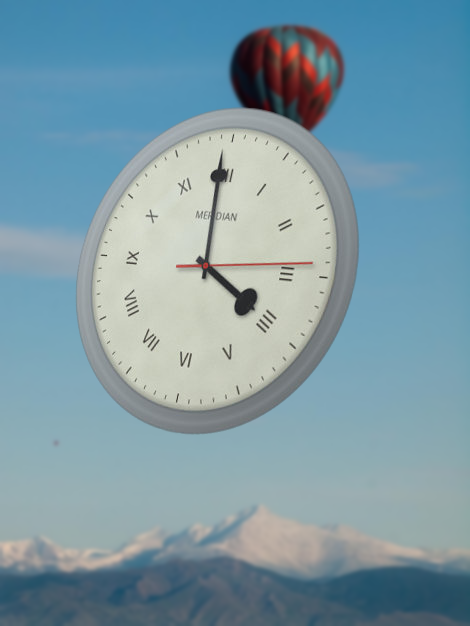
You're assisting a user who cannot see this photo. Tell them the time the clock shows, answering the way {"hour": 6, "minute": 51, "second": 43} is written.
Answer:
{"hour": 3, "minute": 59, "second": 14}
